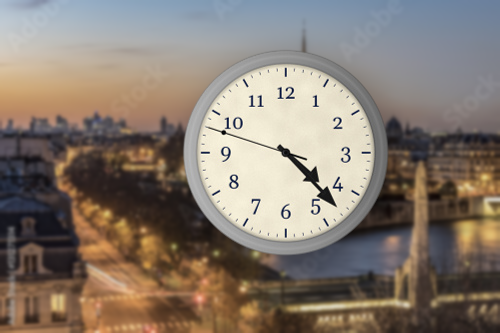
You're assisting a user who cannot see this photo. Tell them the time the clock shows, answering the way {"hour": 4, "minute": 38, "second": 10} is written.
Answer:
{"hour": 4, "minute": 22, "second": 48}
